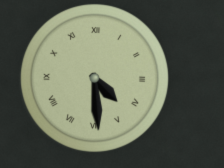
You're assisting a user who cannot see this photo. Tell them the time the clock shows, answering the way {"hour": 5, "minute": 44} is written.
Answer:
{"hour": 4, "minute": 29}
